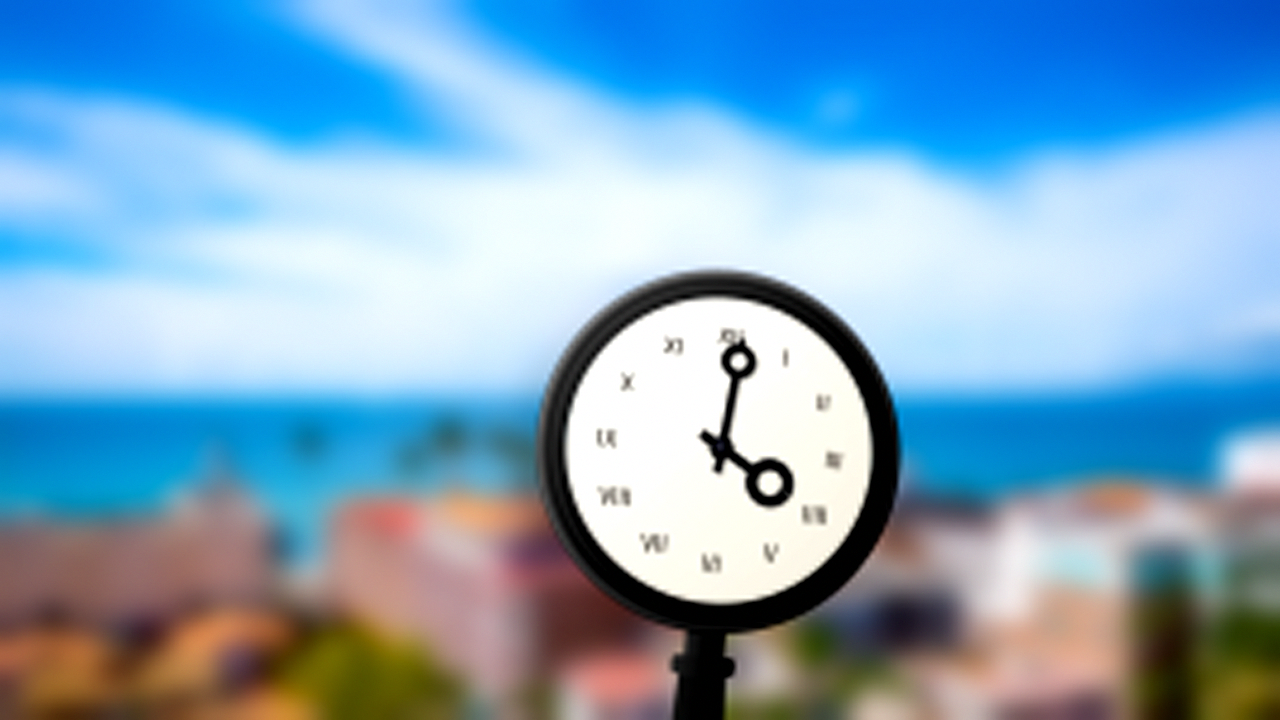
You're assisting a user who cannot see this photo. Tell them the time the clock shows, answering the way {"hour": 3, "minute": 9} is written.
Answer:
{"hour": 4, "minute": 1}
